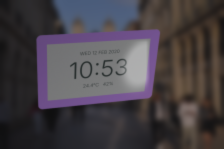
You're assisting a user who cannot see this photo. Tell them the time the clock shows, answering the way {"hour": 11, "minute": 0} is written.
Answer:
{"hour": 10, "minute": 53}
